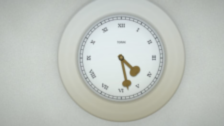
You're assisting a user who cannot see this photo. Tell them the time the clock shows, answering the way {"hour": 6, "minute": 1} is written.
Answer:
{"hour": 4, "minute": 28}
